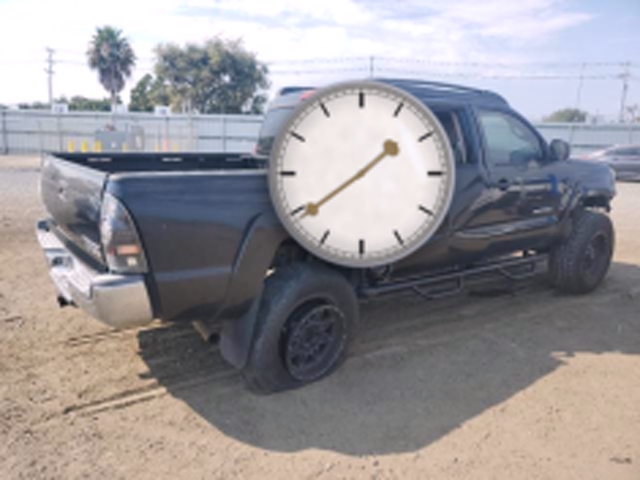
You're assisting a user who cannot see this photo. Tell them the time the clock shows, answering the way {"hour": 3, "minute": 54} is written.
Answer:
{"hour": 1, "minute": 39}
